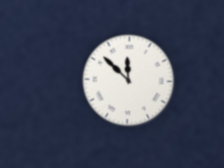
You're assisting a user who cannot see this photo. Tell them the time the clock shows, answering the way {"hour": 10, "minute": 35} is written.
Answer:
{"hour": 11, "minute": 52}
